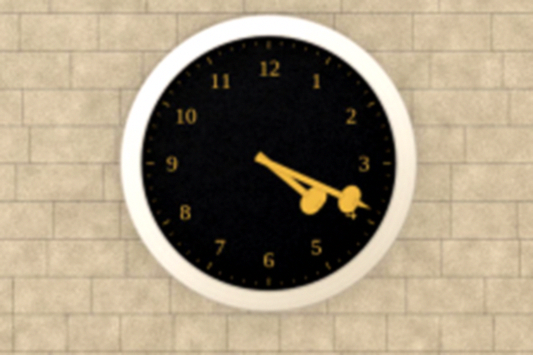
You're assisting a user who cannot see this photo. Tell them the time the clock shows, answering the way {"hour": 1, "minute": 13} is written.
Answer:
{"hour": 4, "minute": 19}
